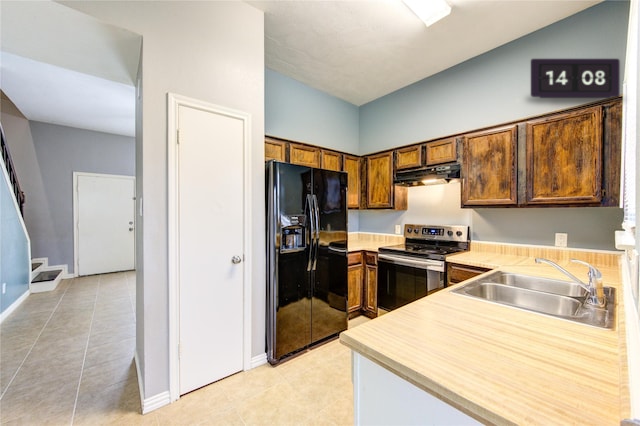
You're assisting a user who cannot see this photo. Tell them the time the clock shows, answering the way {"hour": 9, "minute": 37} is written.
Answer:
{"hour": 14, "minute": 8}
